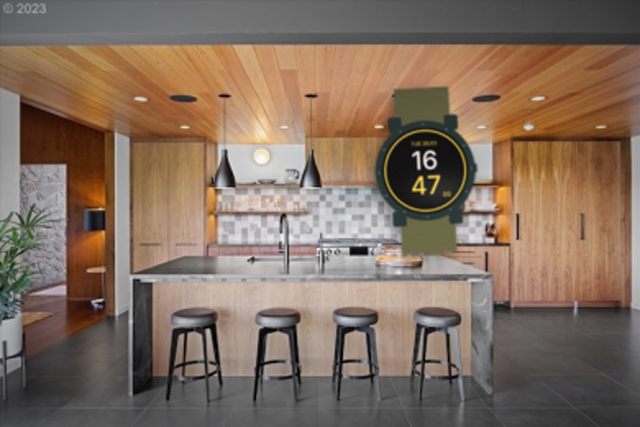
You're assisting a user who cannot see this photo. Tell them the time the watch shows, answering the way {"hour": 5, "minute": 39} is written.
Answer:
{"hour": 16, "minute": 47}
